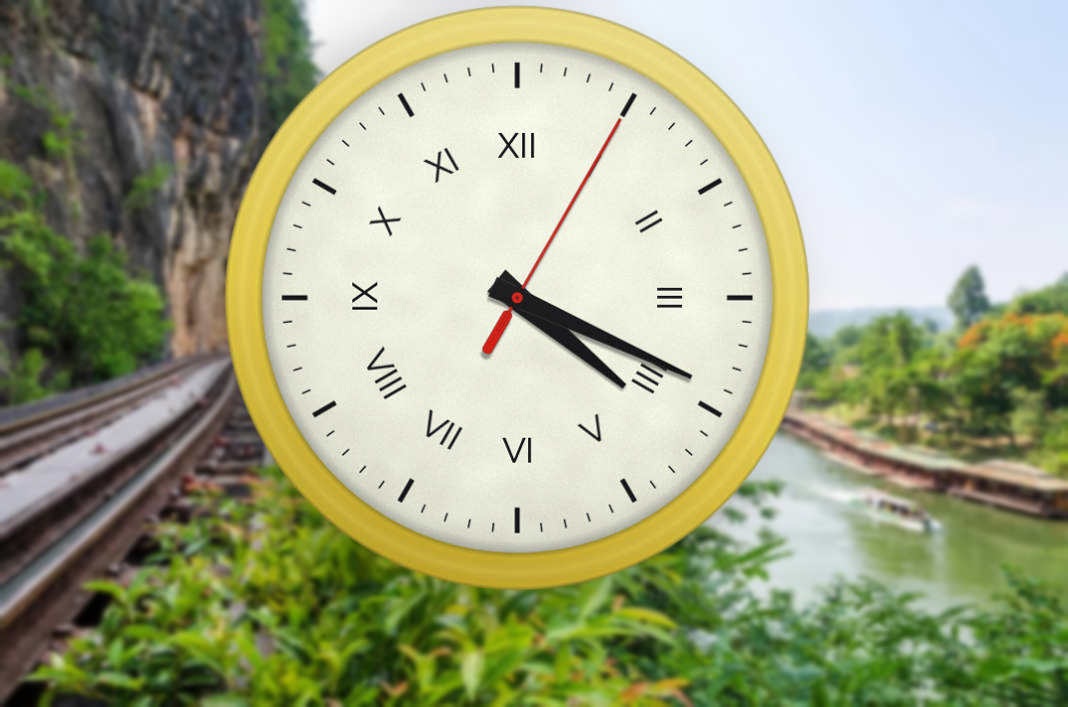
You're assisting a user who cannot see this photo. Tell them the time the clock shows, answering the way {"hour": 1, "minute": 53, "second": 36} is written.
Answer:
{"hour": 4, "minute": 19, "second": 5}
